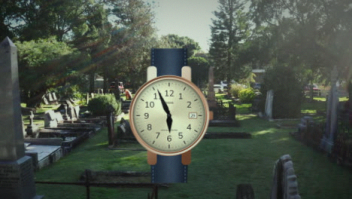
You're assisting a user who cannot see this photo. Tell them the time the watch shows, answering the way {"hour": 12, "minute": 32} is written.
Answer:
{"hour": 5, "minute": 56}
